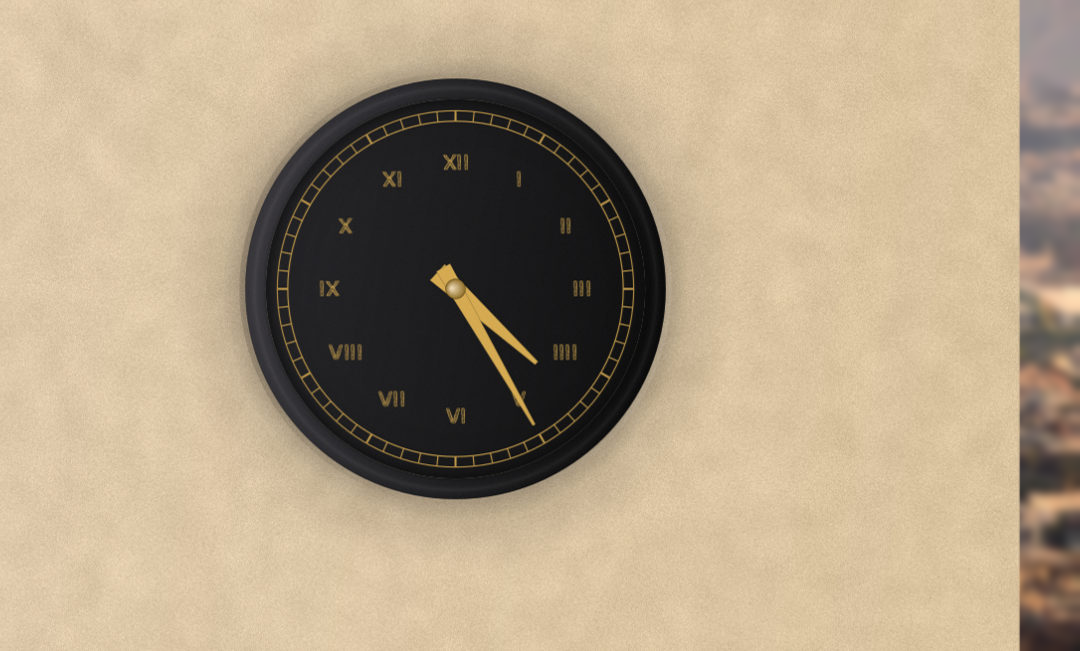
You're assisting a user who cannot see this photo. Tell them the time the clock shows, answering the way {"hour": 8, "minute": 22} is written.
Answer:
{"hour": 4, "minute": 25}
